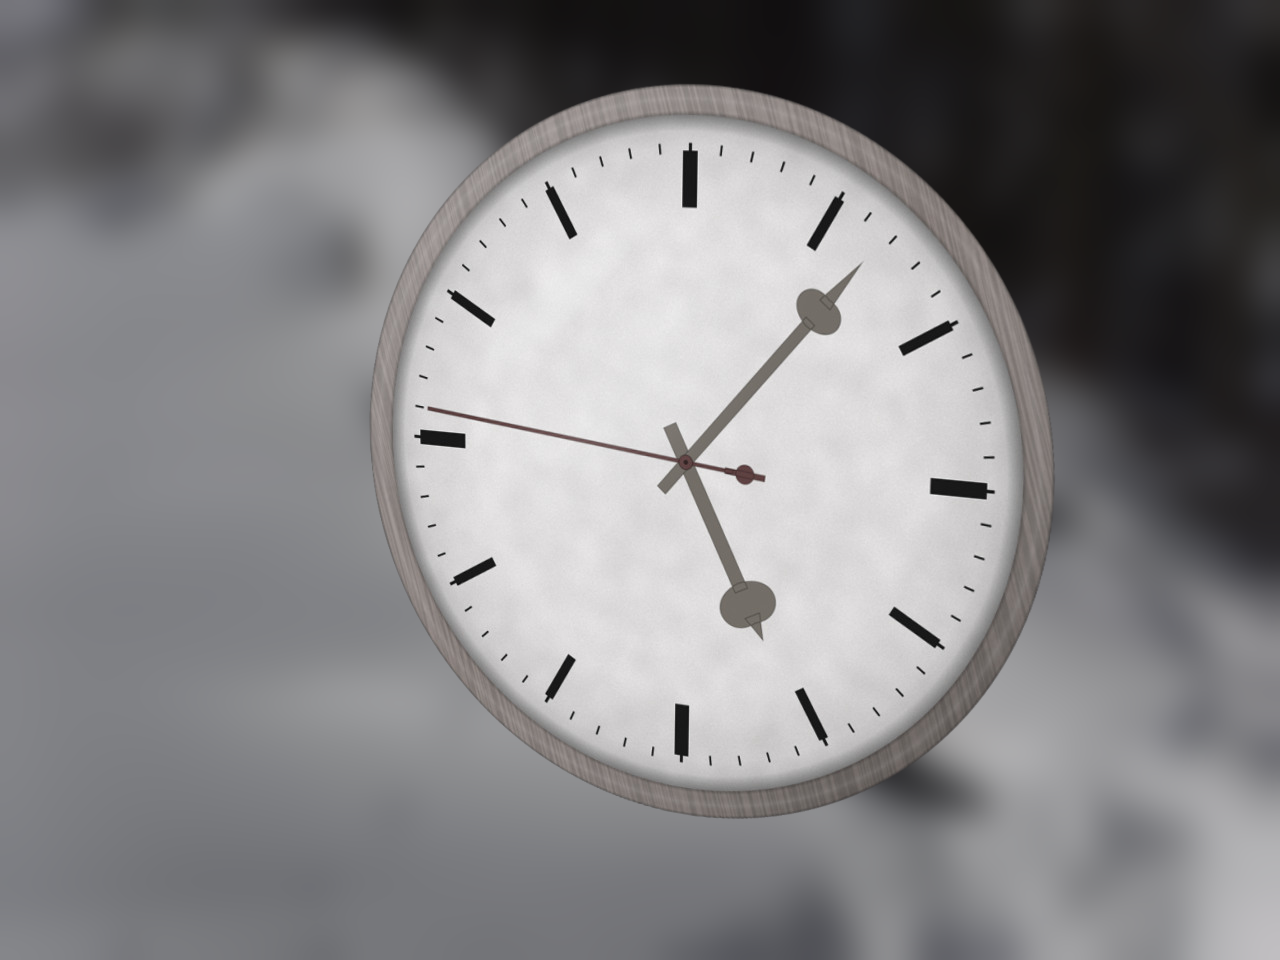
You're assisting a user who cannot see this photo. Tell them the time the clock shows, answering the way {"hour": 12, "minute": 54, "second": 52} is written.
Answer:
{"hour": 5, "minute": 6, "second": 46}
